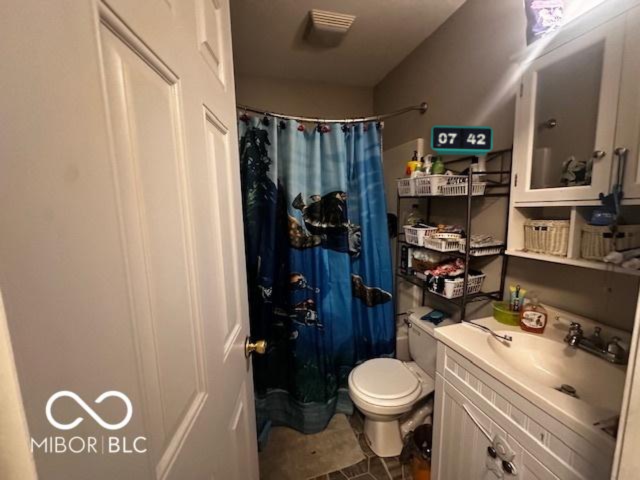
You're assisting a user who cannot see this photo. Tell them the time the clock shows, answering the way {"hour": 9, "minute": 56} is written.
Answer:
{"hour": 7, "minute": 42}
